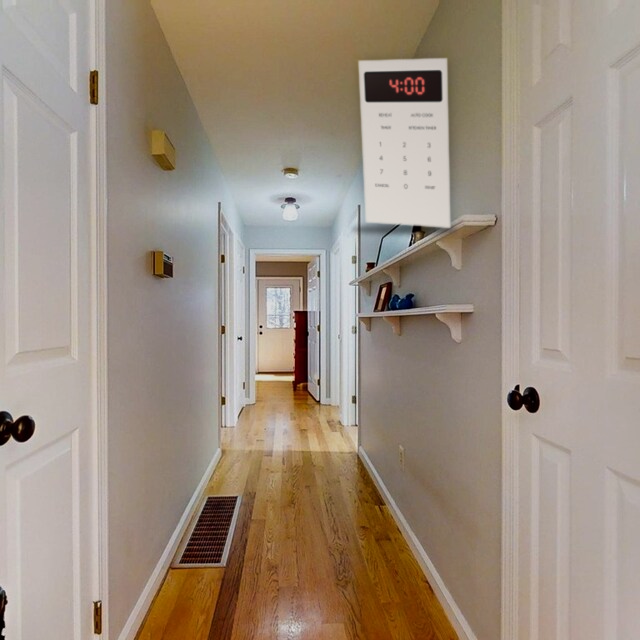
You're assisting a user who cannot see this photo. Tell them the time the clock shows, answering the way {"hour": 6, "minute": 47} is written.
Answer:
{"hour": 4, "minute": 0}
